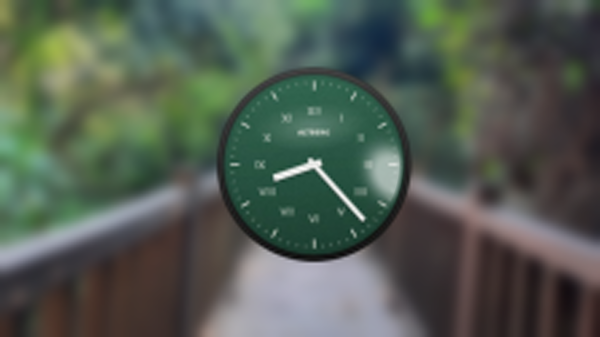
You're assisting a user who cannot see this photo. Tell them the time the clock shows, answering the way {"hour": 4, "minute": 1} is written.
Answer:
{"hour": 8, "minute": 23}
